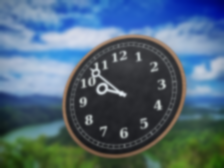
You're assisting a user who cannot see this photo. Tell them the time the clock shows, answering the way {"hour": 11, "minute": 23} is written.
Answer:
{"hour": 9, "minute": 53}
